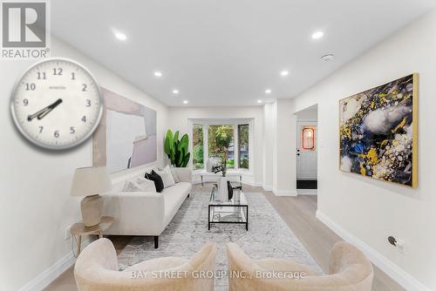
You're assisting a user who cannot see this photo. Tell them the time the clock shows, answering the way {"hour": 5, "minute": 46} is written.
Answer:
{"hour": 7, "minute": 40}
